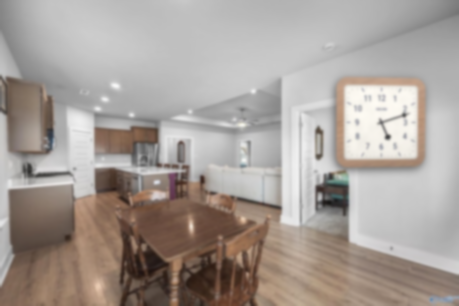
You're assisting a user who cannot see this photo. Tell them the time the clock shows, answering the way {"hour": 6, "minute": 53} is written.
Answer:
{"hour": 5, "minute": 12}
